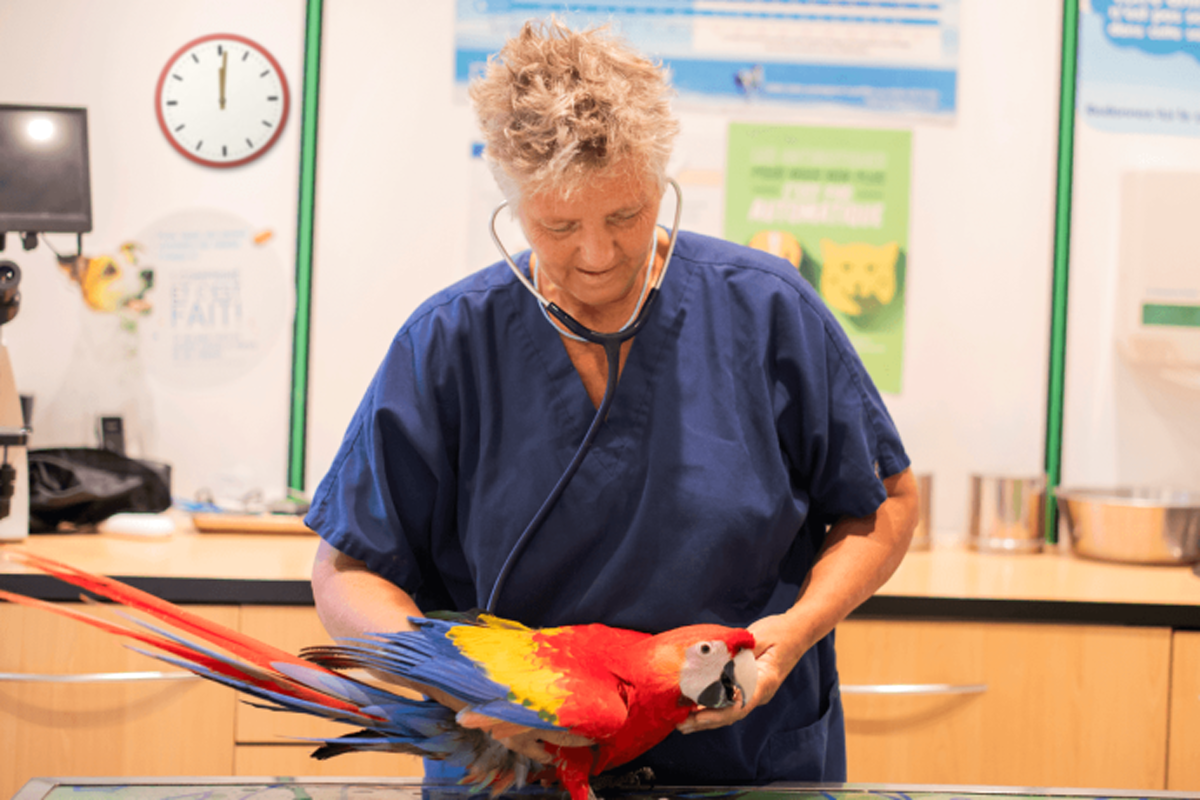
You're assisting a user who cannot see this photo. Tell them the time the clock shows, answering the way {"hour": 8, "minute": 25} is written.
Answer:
{"hour": 12, "minute": 1}
